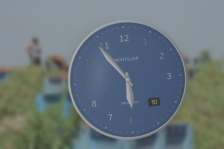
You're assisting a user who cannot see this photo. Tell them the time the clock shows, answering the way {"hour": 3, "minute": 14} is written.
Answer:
{"hour": 5, "minute": 54}
